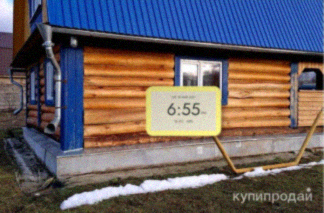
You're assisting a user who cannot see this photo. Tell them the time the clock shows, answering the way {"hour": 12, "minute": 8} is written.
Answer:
{"hour": 6, "minute": 55}
